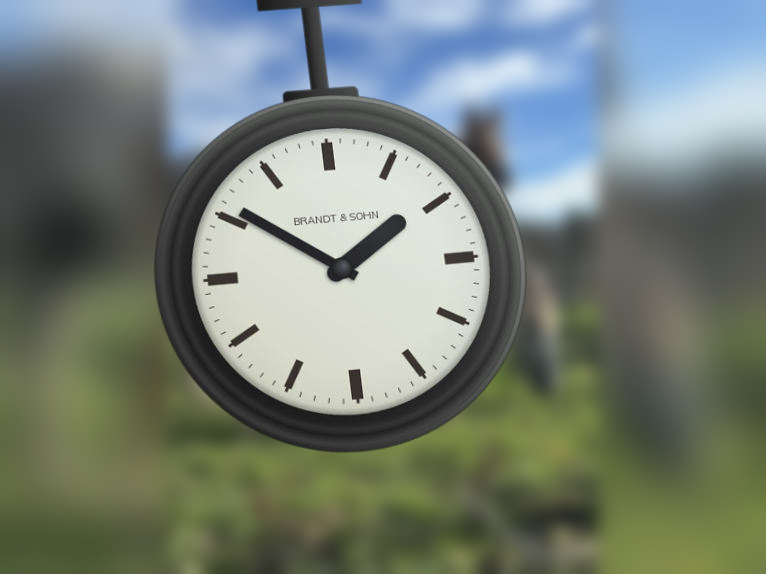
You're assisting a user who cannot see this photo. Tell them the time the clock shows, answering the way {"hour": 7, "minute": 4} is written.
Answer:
{"hour": 1, "minute": 51}
